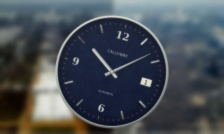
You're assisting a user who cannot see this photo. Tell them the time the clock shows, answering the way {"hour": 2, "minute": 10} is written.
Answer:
{"hour": 10, "minute": 8}
